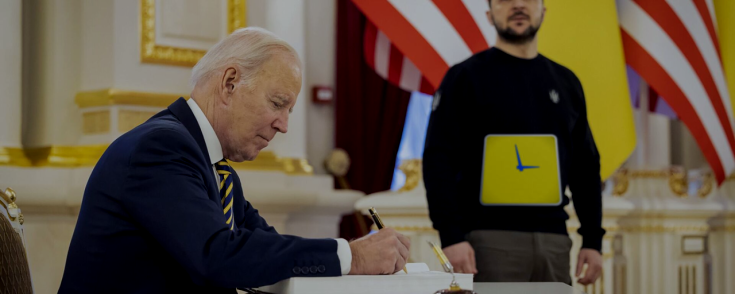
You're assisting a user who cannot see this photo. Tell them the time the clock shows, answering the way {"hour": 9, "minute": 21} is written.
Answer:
{"hour": 2, "minute": 58}
